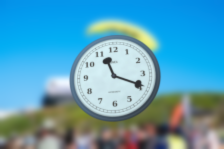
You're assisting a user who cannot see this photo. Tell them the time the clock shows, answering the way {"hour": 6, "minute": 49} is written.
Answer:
{"hour": 11, "minute": 19}
